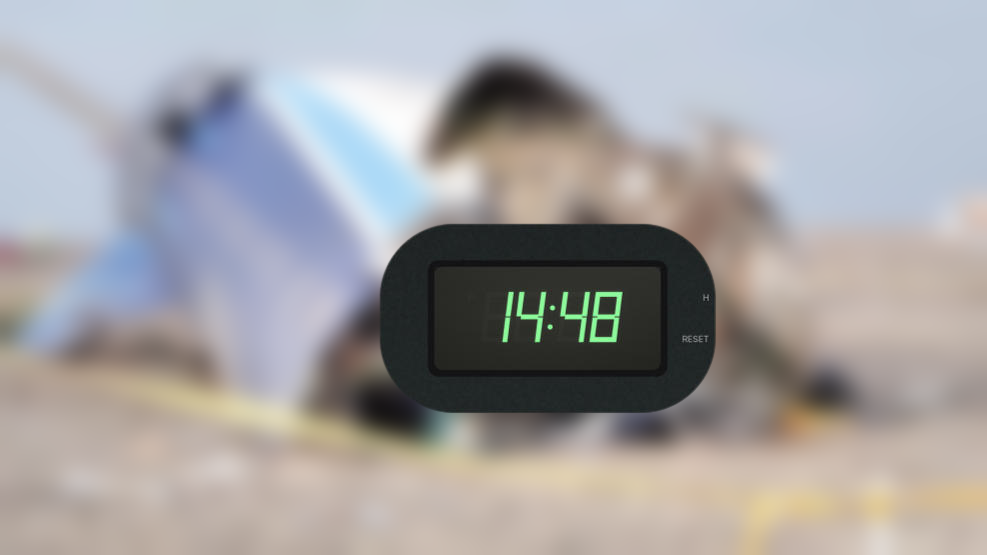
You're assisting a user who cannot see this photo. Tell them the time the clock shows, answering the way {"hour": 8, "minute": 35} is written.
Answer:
{"hour": 14, "minute": 48}
